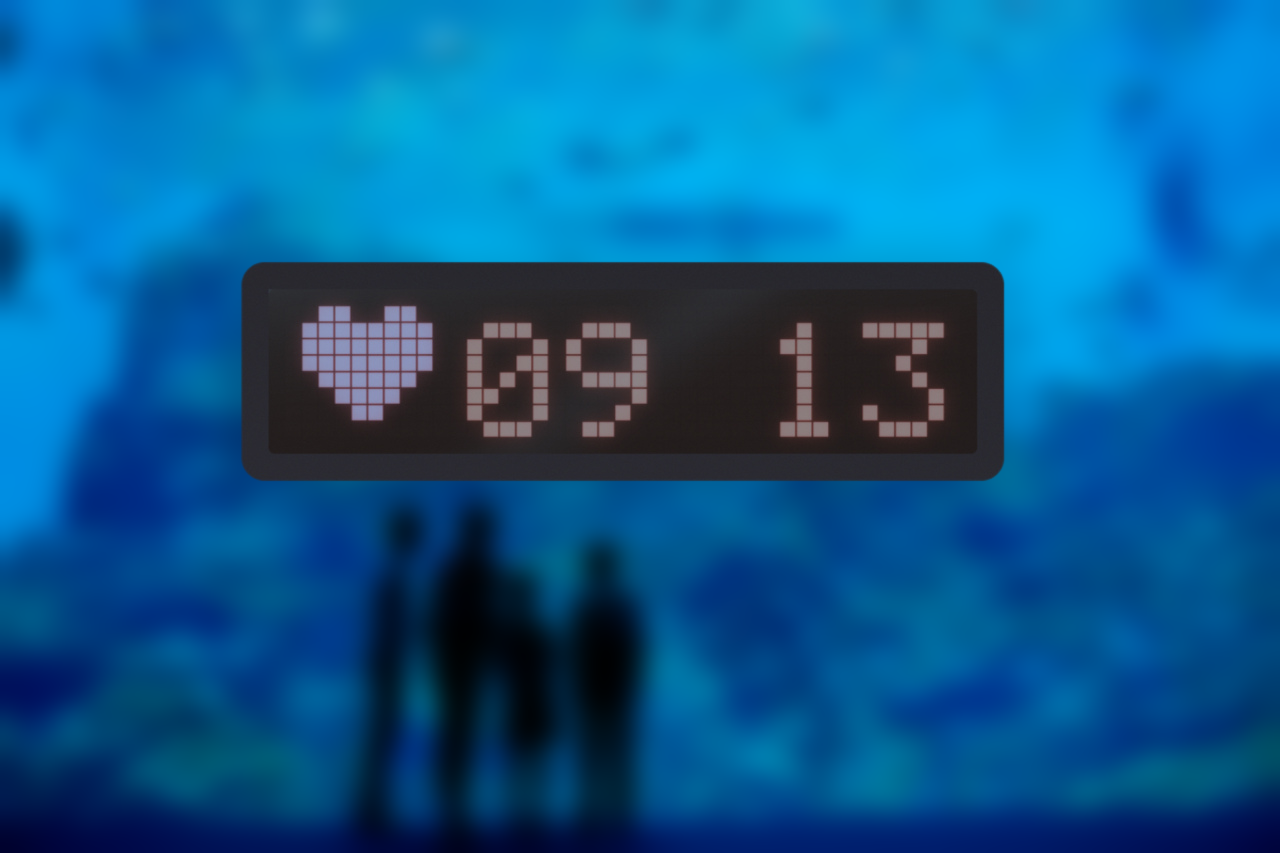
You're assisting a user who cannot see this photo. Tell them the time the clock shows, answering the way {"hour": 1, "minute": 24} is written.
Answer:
{"hour": 9, "minute": 13}
